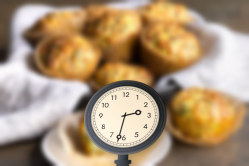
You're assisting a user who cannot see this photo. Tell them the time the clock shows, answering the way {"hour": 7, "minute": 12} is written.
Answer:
{"hour": 2, "minute": 32}
